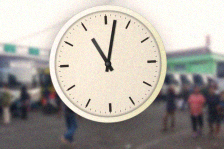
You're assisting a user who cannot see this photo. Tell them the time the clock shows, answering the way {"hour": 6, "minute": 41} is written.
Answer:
{"hour": 11, "minute": 2}
